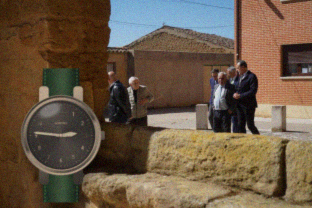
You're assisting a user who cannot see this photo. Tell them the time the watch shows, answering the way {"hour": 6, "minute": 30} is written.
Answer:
{"hour": 2, "minute": 46}
